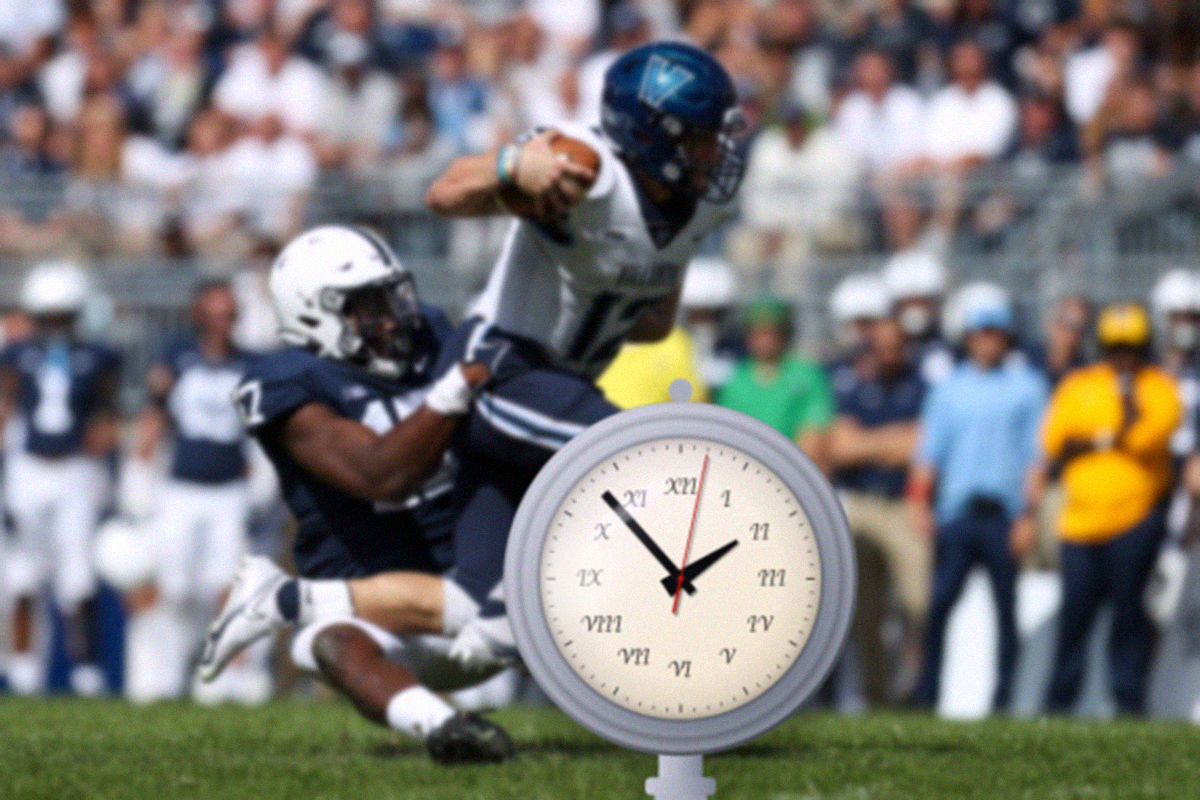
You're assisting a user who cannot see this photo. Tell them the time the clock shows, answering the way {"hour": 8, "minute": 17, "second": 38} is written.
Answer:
{"hour": 1, "minute": 53, "second": 2}
